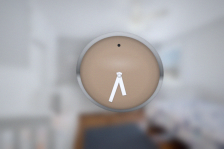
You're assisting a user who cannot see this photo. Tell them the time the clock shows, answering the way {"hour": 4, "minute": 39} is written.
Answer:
{"hour": 5, "minute": 33}
